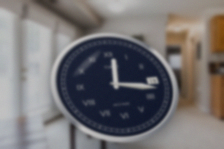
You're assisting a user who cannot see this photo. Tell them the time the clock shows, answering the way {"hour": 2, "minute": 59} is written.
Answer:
{"hour": 12, "minute": 17}
